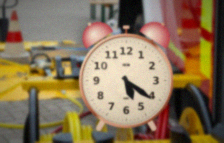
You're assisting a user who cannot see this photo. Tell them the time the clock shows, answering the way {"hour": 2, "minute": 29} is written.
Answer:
{"hour": 5, "minute": 21}
